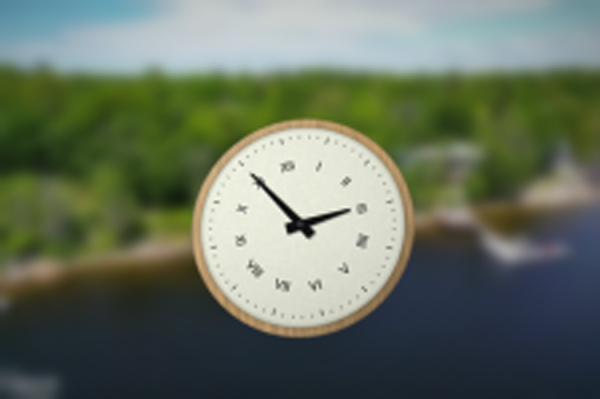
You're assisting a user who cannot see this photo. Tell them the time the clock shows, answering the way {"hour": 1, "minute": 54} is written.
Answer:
{"hour": 2, "minute": 55}
